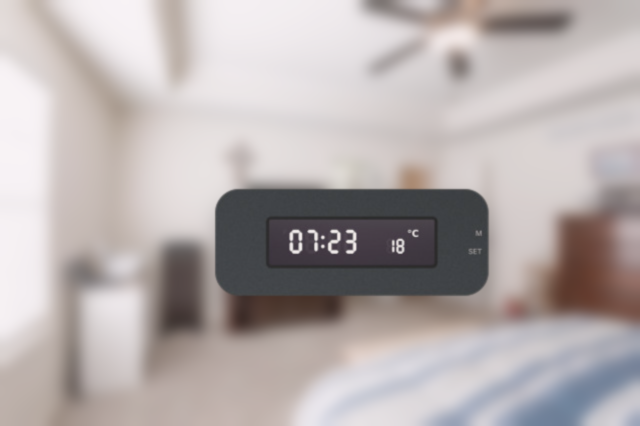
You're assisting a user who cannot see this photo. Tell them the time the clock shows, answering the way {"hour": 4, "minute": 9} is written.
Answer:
{"hour": 7, "minute": 23}
